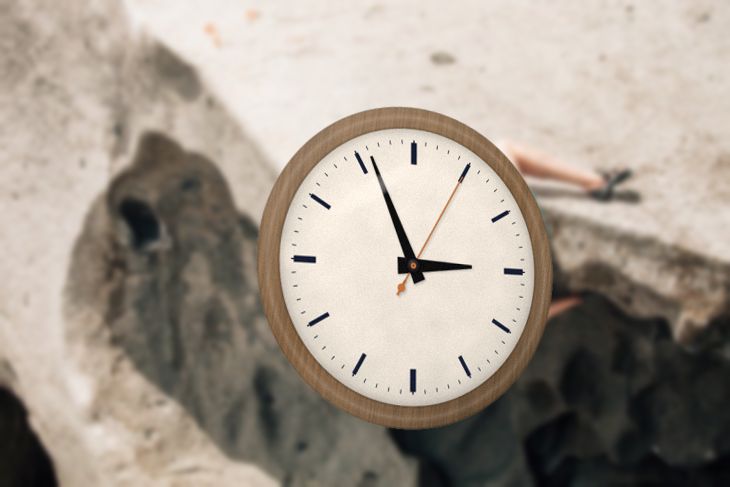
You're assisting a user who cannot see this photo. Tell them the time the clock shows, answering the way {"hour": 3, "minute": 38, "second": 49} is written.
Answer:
{"hour": 2, "minute": 56, "second": 5}
